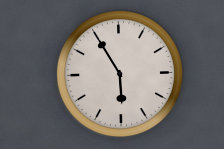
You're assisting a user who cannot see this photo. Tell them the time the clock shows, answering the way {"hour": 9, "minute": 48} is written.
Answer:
{"hour": 5, "minute": 55}
